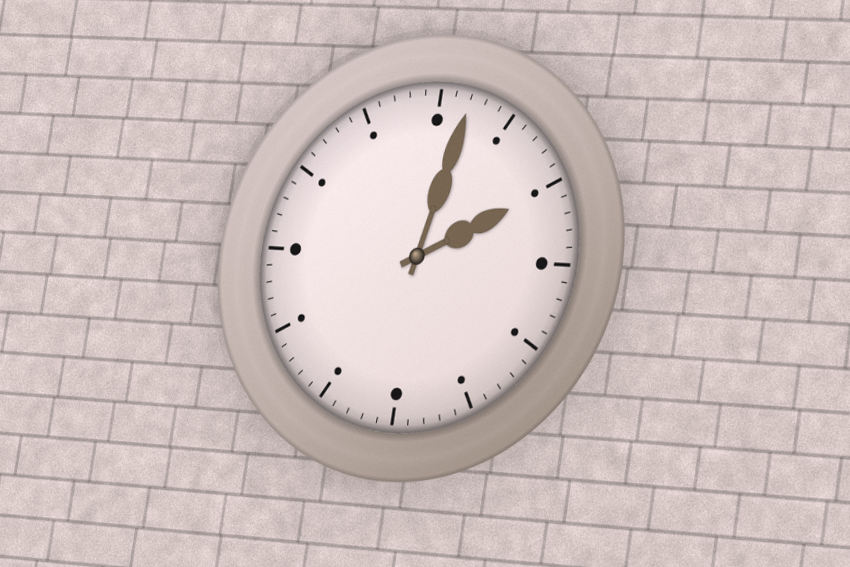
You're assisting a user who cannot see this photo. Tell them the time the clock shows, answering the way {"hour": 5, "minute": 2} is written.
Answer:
{"hour": 2, "minute": 2}
